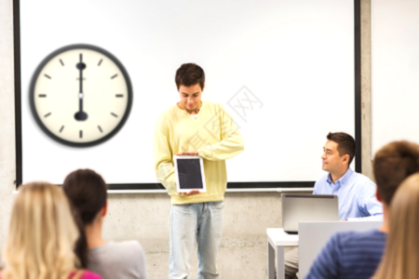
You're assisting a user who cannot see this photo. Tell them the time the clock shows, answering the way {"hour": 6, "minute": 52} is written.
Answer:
{"hour": 6, "minute": 0}
